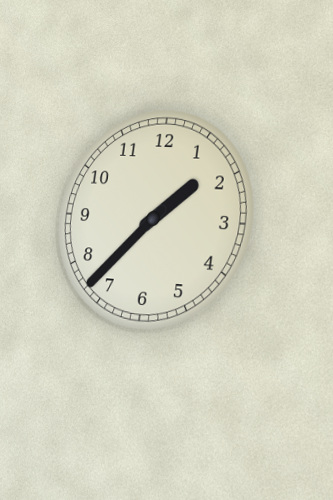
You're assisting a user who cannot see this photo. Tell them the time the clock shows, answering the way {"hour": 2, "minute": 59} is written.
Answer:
{"hour": 1, "minute": 37}
